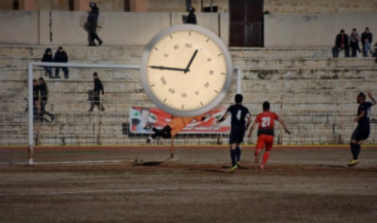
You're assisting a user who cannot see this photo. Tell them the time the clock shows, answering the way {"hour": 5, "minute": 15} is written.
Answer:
{"hour": 12, "minute": 45}
